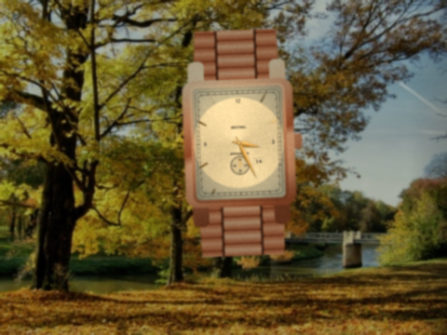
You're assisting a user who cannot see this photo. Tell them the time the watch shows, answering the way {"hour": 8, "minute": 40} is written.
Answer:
{"hour": 3, "minute": 26}
